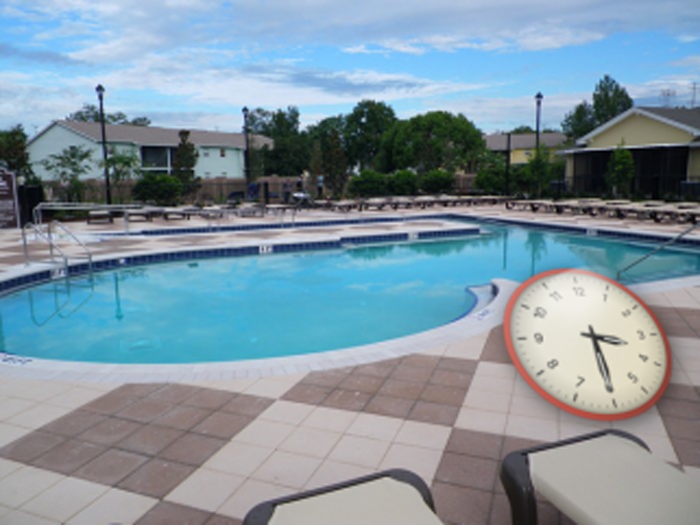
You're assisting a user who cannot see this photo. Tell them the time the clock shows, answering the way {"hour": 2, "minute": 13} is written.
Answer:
{"hour": 3, "minute": 30}
